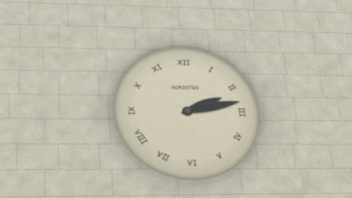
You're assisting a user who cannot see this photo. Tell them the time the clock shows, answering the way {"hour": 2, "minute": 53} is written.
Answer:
{"hour": 2, "minute": 13}
